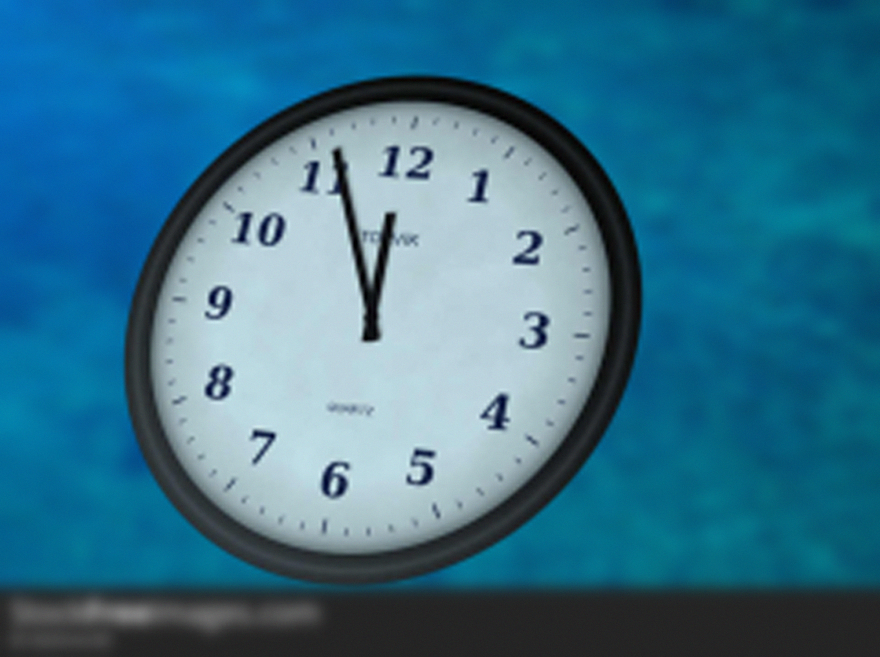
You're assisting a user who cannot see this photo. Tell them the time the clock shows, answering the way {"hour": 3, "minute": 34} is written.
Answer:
{"hour": 11, "minute": 56}
